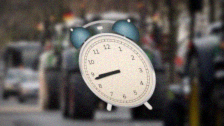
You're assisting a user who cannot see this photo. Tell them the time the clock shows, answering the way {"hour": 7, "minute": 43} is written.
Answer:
{"hour": 8, "minute": 43}
